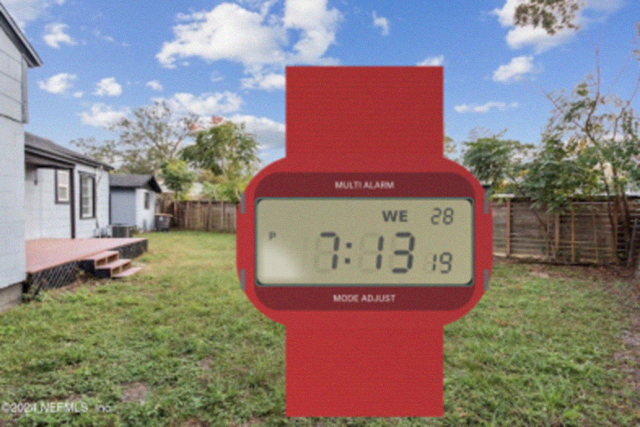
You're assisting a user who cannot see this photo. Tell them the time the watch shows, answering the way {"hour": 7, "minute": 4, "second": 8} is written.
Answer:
{"hour": 7, "minute": 13, "second": 19}
